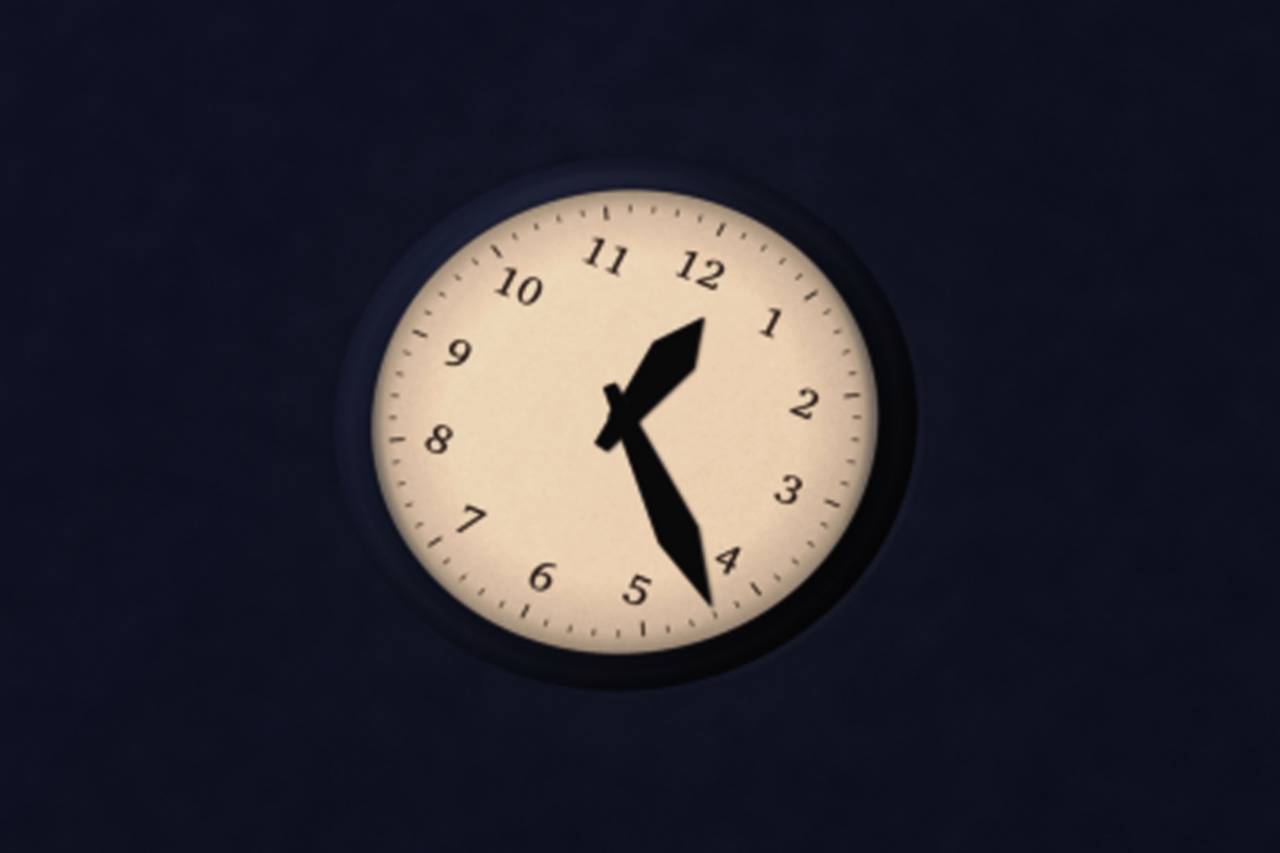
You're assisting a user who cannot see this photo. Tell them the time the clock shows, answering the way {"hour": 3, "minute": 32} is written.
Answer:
{"hour": 12, "minute": 22}
